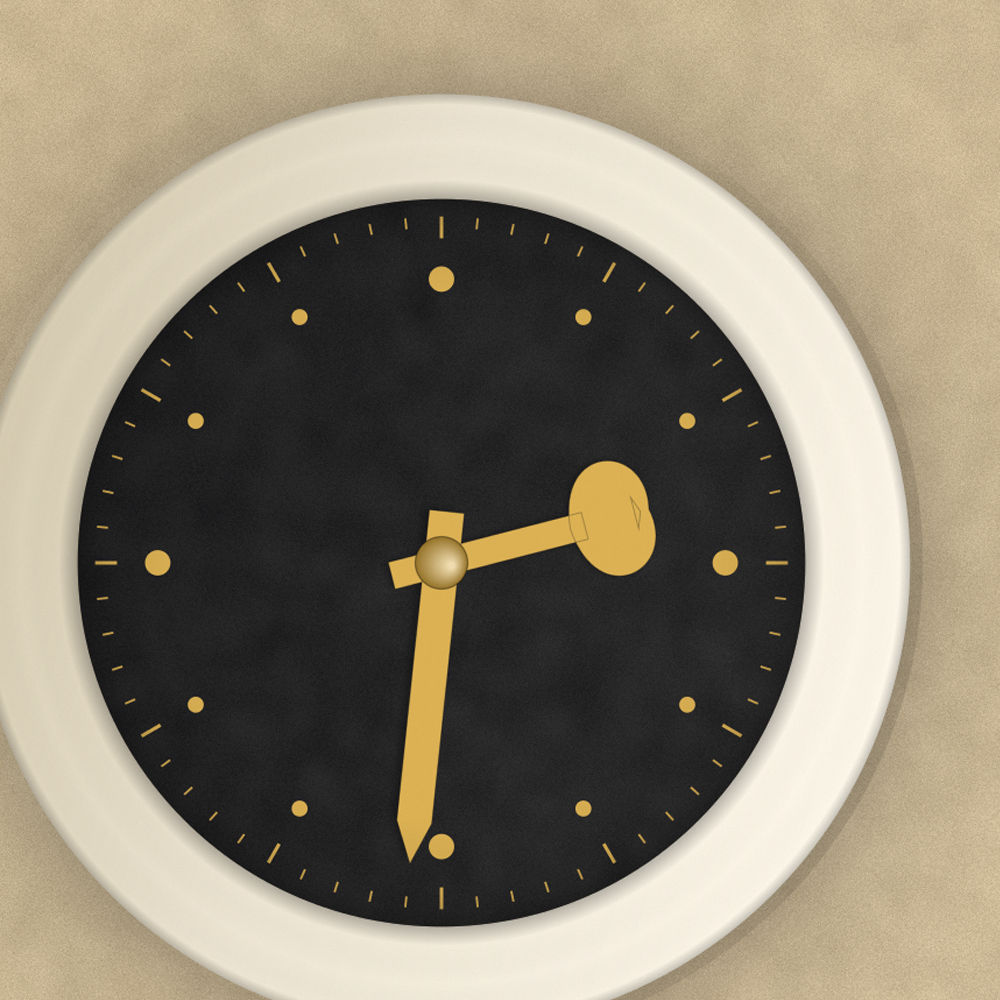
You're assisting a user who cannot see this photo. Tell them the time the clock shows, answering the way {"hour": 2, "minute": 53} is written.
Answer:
{"hour": 2, "minute": 31}
